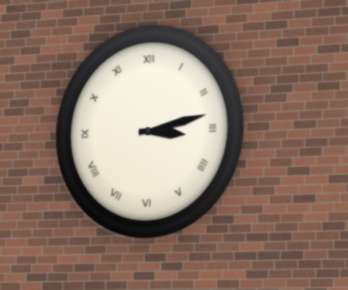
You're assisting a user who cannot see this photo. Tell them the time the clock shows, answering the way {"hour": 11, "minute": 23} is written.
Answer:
{"hour": 3, "minute": 13}
